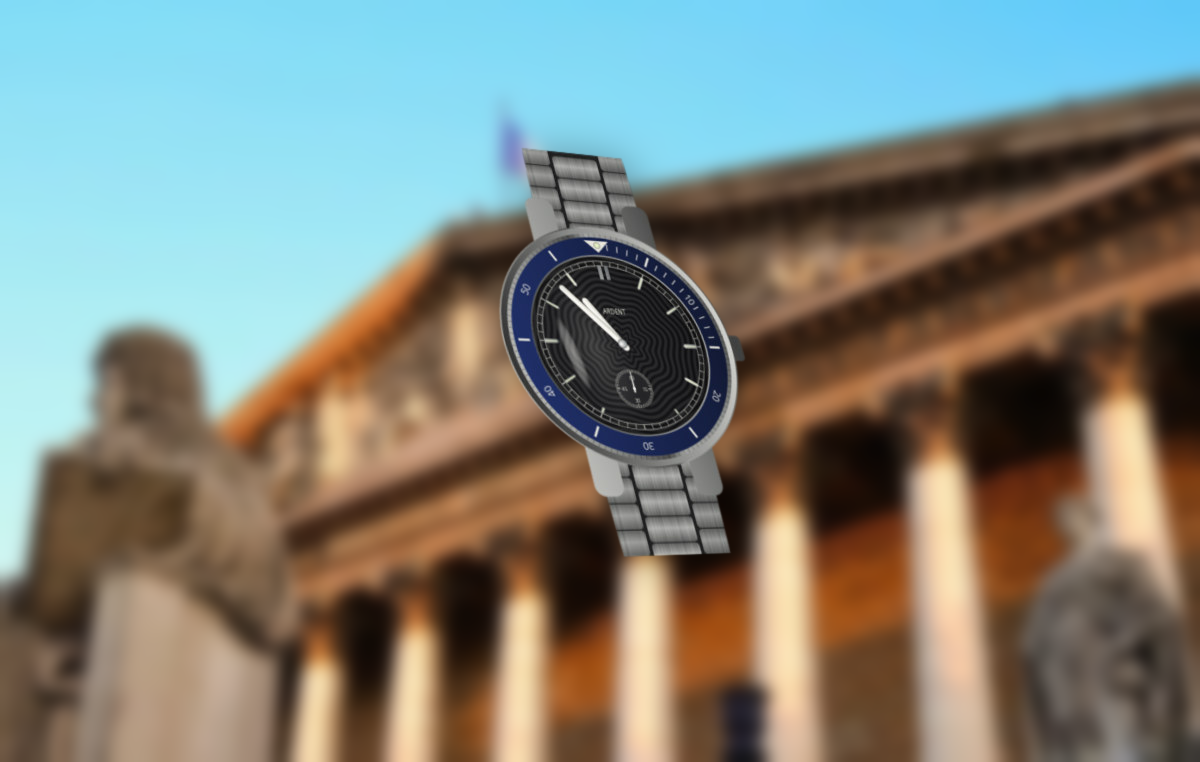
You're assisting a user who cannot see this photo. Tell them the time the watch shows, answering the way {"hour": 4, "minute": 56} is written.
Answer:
{"hour": 10, "minute": 53}
